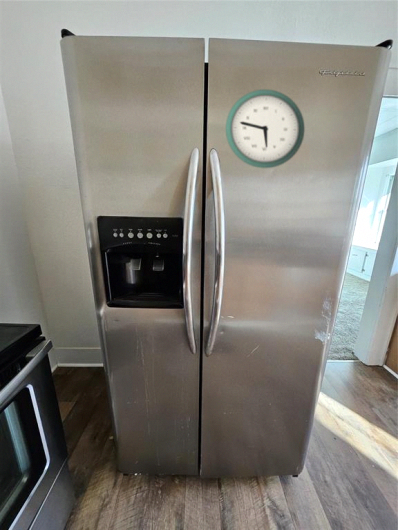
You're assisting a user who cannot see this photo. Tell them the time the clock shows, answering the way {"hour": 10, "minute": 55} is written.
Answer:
{"hour": 5, "minute": 47}
